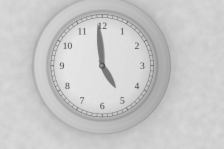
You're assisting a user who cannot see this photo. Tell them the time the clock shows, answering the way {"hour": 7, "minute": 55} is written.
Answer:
{"hour": 4, "minute": 59}
